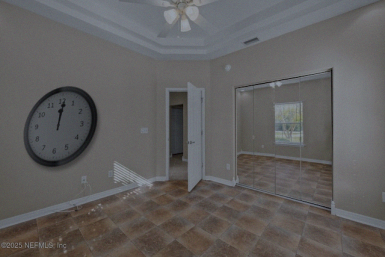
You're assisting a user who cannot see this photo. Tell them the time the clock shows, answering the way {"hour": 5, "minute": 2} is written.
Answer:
{"hour": 12, "minute": 1}
